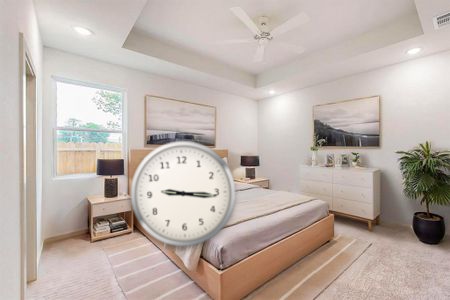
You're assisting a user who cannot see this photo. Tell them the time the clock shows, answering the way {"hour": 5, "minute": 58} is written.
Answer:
{"hour": 9, "minute": 16}
